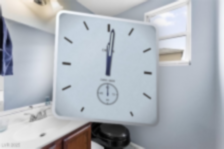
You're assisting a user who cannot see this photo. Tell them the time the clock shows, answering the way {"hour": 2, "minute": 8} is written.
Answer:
{"hour": 12, "minute": 1}
